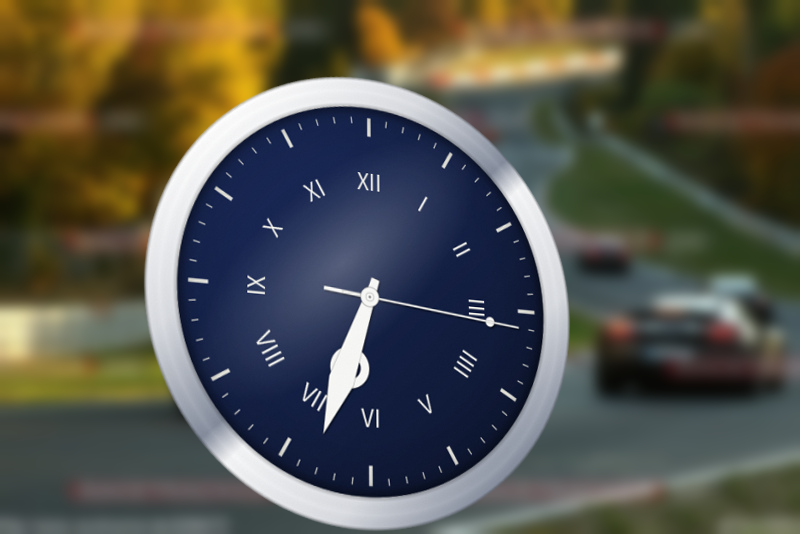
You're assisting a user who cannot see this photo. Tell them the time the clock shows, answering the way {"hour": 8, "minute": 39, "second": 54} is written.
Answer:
{"hour": 6, "minute": 33, "second": 16}
